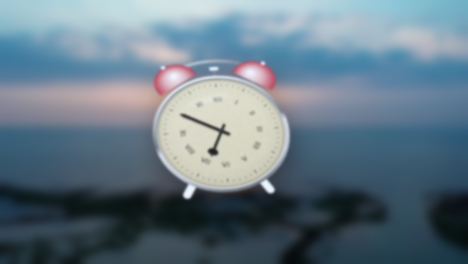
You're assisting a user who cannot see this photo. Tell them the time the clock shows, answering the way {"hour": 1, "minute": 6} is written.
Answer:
{"hour": 6, "minute": 50}
